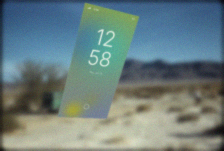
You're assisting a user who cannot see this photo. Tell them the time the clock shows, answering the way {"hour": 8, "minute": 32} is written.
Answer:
{"hour": 12, "minute": 58}
